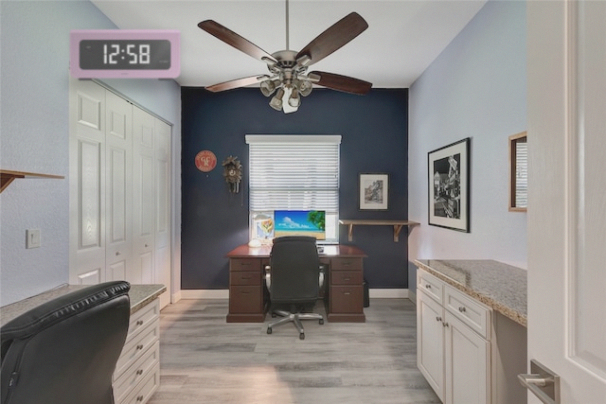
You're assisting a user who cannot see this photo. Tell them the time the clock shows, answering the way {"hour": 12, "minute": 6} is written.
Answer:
{"hour": 12, "minute": 58}
